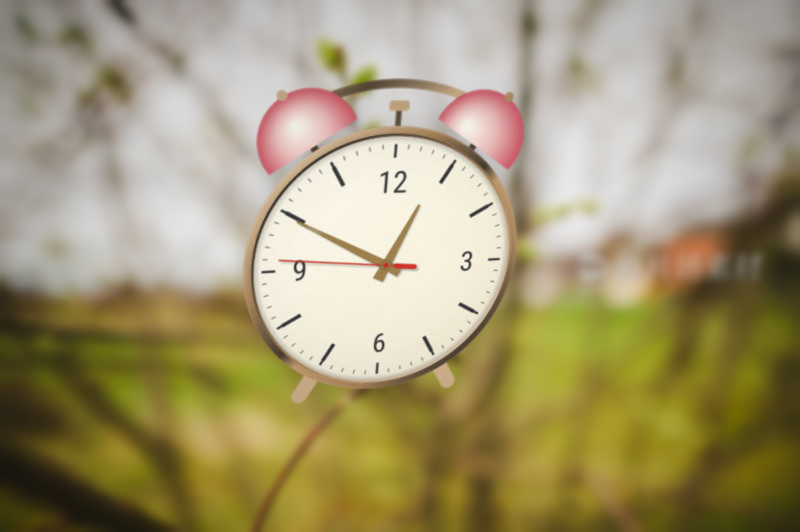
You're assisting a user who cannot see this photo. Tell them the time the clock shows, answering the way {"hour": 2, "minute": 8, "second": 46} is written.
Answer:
{"hour": 12, "minute": 49, "second": 46}
